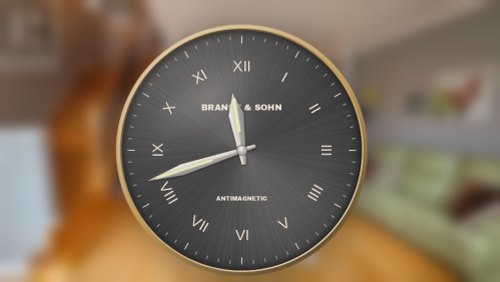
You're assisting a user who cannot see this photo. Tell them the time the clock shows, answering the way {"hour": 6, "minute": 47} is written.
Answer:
{"hour": 11, "minute": 42}
